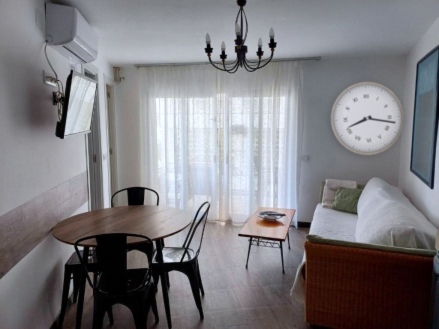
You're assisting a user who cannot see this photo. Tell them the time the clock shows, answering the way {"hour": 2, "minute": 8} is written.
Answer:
{"hour": 8, "minute": 17}
